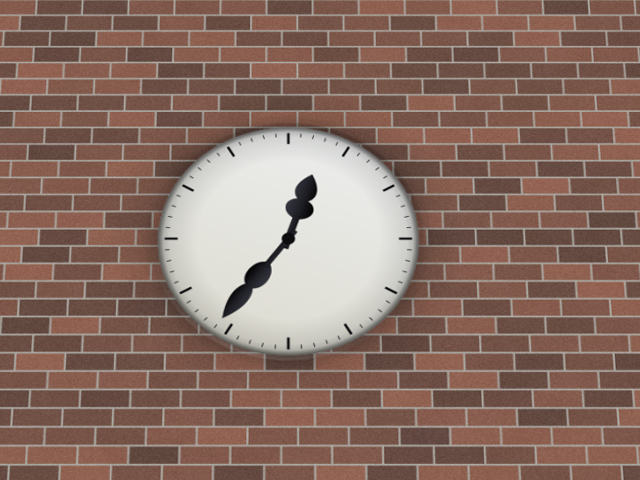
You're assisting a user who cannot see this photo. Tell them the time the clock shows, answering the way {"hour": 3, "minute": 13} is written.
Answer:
{"hour": 12, "minute": 36}
